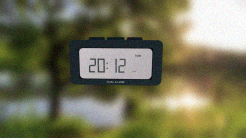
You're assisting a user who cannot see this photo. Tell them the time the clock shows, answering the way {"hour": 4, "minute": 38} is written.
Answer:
{"hour": 20, "minute": 12}
